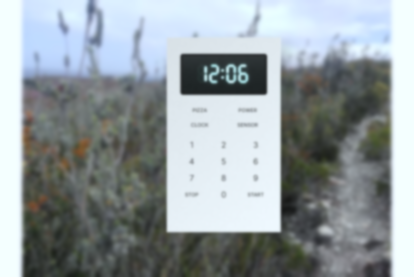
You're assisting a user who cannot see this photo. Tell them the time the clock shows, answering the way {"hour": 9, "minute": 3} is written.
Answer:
{"hour": 12, "minute": 6}
